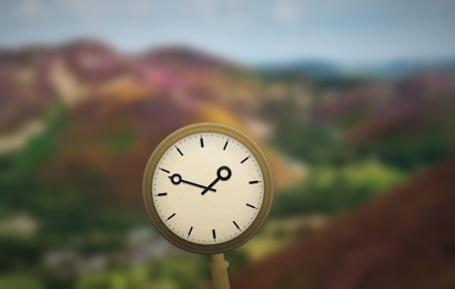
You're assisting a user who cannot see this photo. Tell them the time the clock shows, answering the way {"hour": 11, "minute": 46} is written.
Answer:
{"hour": 1, "minute": 49}
